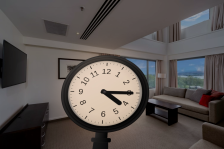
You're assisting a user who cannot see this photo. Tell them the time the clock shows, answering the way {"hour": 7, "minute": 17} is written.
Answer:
{"hour": 4, "minute": 15}
